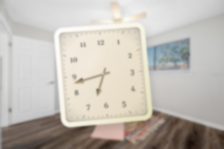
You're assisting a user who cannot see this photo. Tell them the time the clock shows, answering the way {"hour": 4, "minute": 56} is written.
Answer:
{"hour": 6, "minute": 43}
